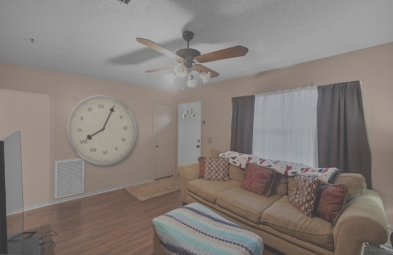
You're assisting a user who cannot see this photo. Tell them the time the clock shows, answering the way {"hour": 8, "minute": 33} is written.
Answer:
{"hour": 8, "minute": 5}
